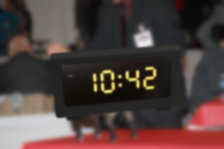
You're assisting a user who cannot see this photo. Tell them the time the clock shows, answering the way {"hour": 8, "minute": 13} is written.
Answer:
{"hour": 10, "minute": 42}
